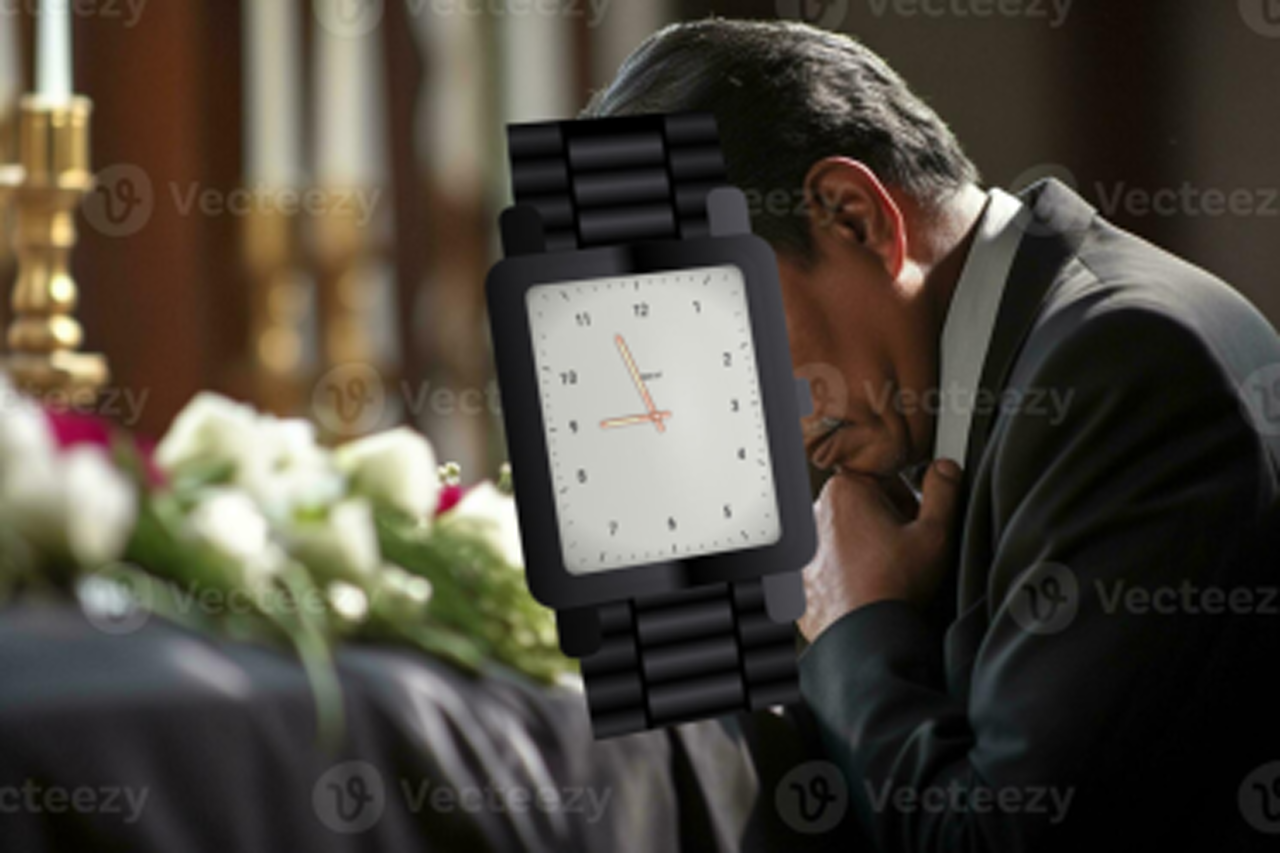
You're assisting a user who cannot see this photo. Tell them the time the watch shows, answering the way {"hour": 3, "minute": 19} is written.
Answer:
{"hour": 8, "minute": 57}
